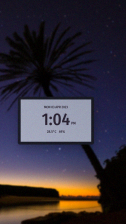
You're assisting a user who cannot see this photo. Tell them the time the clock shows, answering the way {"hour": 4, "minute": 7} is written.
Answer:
{"hour": 1, "minute": 4}
